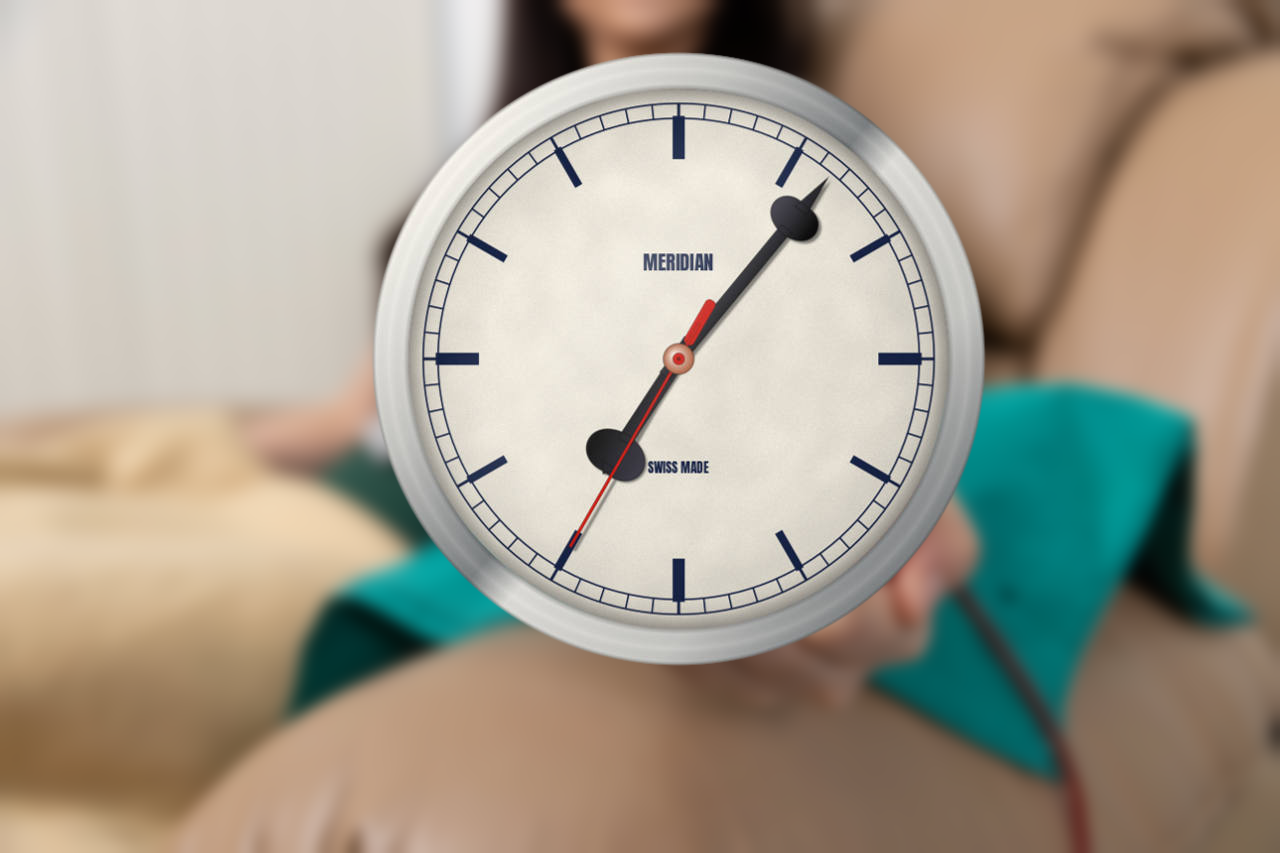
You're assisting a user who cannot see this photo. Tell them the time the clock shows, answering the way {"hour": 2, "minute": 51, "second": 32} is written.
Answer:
{"hour": 7, "minute": 6, "second": 35}
